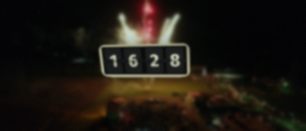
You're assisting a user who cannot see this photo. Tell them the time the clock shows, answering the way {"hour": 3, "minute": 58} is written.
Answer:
{"hour": 16, "minute": 28}
